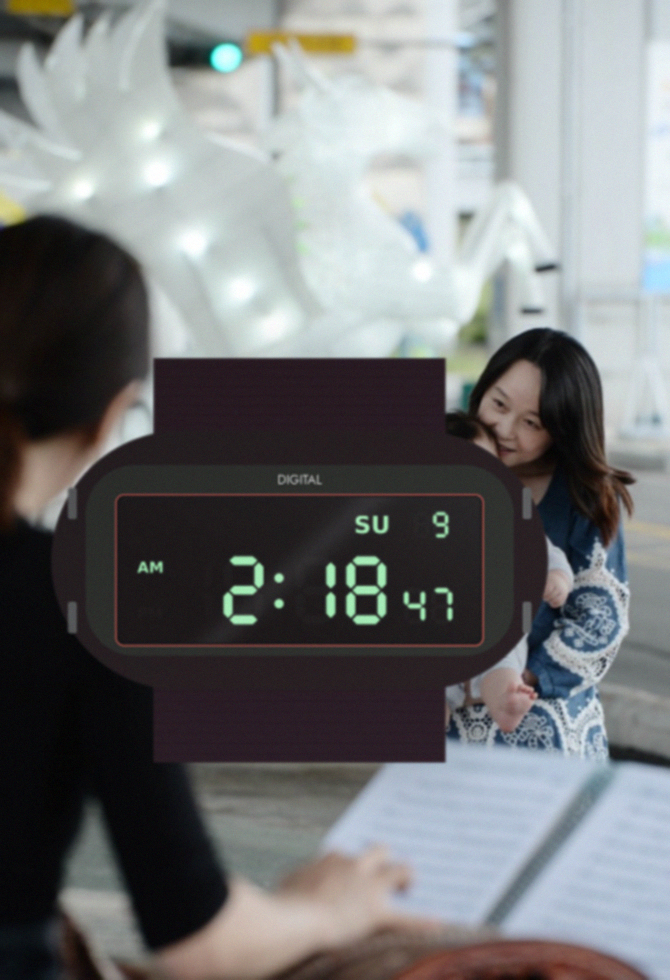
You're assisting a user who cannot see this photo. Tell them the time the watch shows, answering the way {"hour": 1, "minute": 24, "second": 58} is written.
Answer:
{"hour": 2, "minute": 18, "second": 47}
